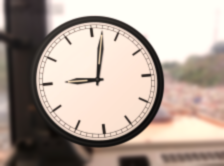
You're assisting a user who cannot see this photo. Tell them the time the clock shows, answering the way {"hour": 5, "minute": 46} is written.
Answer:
{"hour": 9, "minute": 2}
